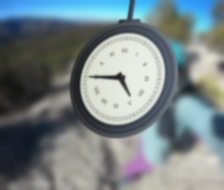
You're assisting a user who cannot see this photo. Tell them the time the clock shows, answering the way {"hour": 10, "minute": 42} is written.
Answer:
{"hour": 4, "minute": 45}
